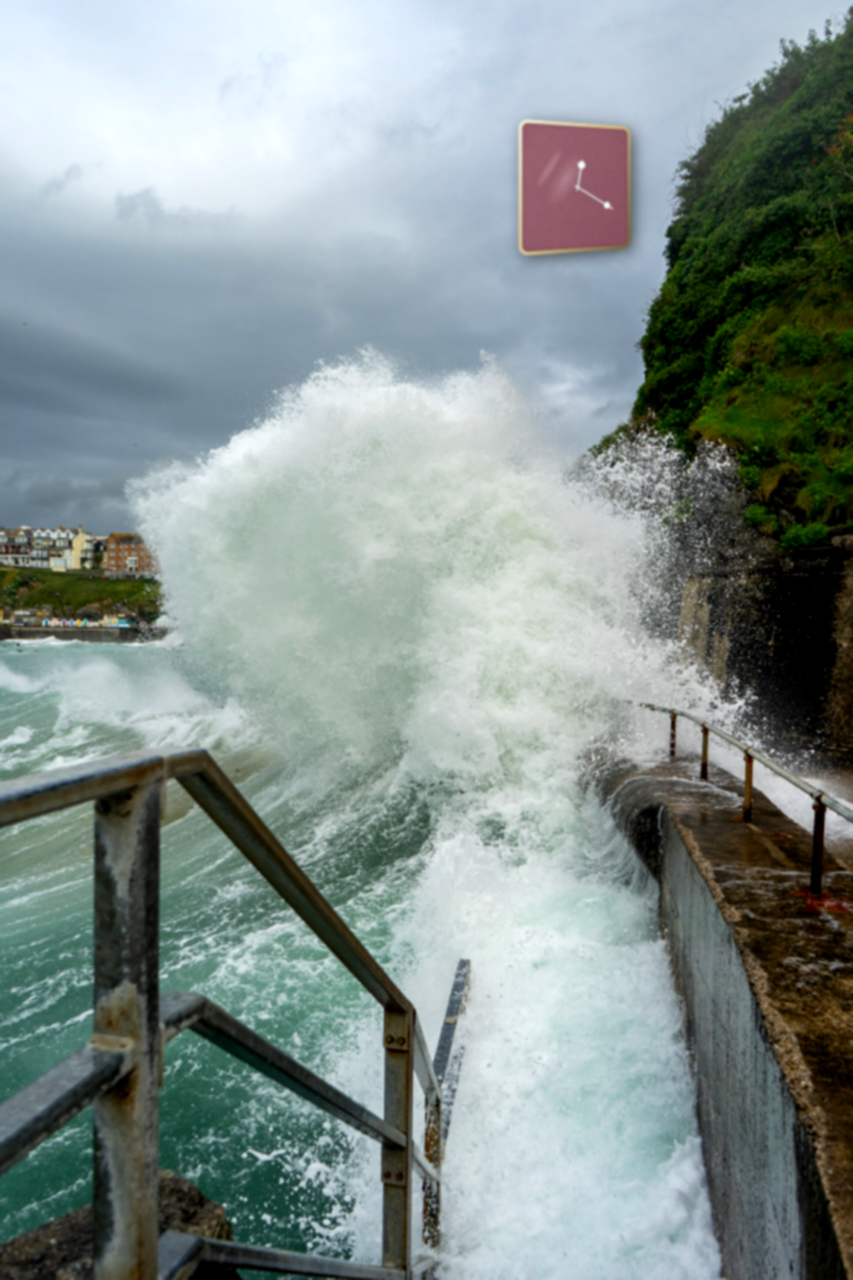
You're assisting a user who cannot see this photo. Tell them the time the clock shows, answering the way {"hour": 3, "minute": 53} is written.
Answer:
{"hour": 12, "minute": 20}
